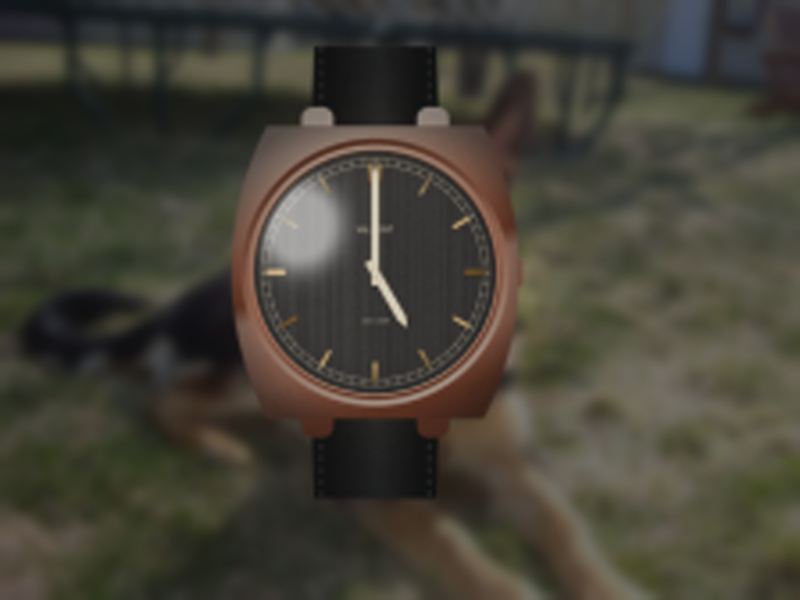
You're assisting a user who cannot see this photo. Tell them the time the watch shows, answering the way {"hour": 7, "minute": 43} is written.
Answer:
{"hour": 5, "minute": 0}
